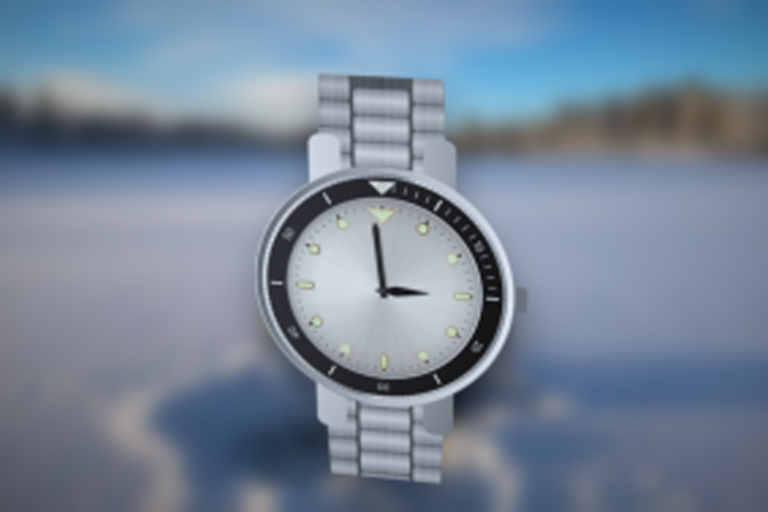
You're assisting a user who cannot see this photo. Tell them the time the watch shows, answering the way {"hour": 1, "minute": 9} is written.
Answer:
{"hour": 2, "minute": 59}
